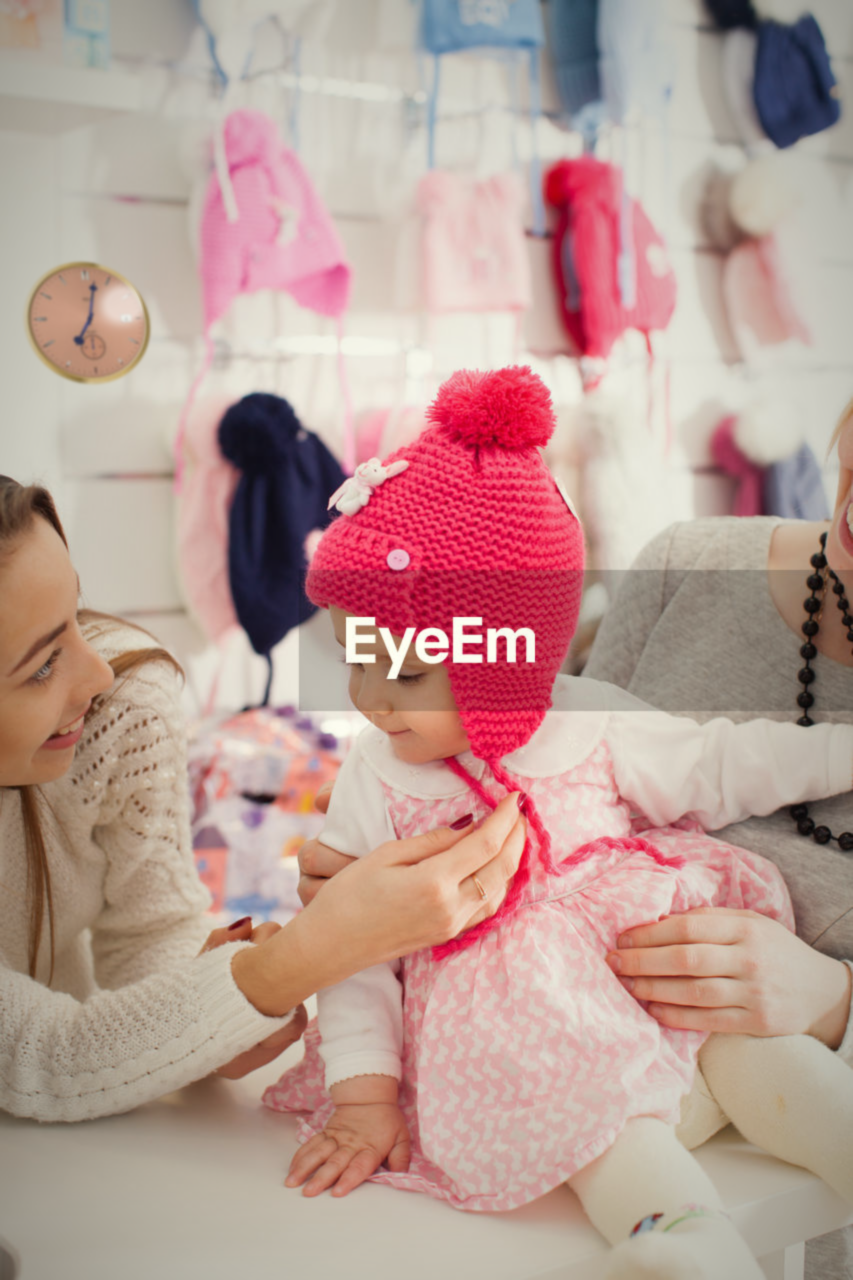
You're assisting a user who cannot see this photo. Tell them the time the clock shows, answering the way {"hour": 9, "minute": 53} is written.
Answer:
{"hour": 7, "minute": 2}
